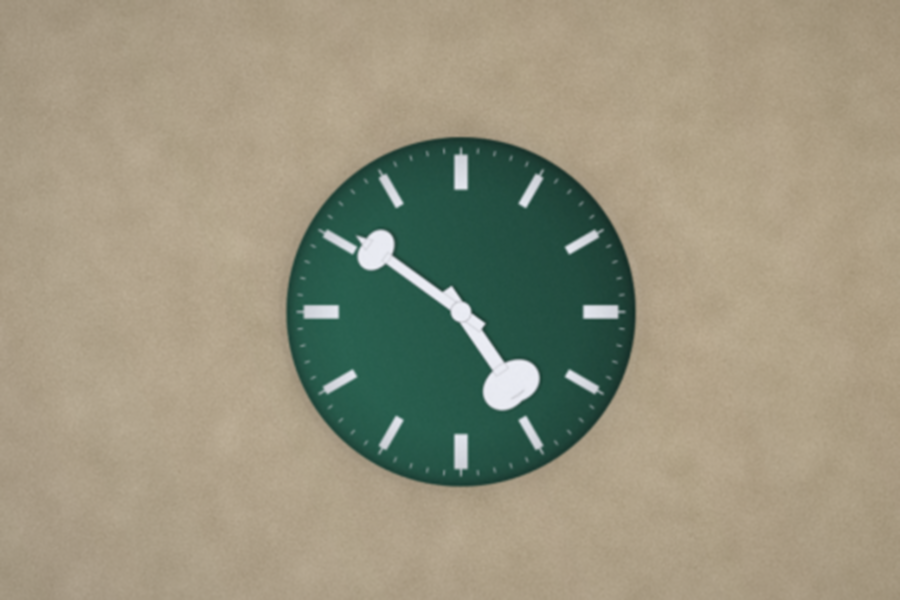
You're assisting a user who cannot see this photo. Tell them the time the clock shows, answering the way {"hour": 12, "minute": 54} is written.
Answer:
{"hour": 4, "minute": 51}
